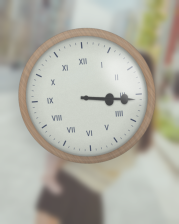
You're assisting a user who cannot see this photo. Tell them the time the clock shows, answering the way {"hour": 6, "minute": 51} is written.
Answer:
{"hour": 3, "minute": 16}
